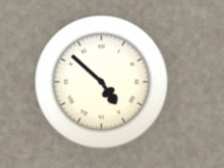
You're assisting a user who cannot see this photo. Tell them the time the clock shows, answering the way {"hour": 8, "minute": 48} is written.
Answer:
{"hour": 4, "minute": 52}
